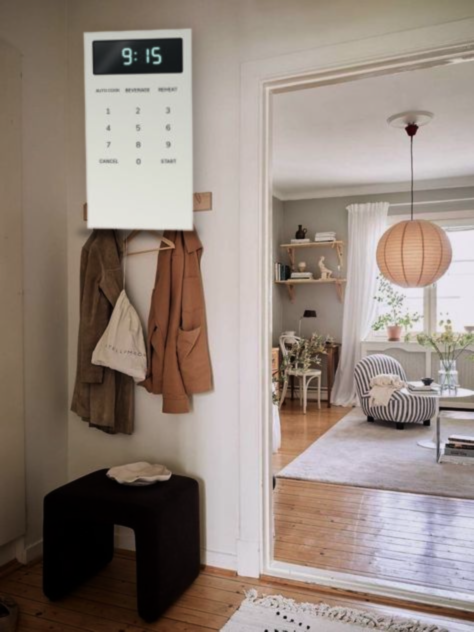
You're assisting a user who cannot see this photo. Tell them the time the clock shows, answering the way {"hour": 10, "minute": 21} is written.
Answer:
{"hour": 9, "minute": 15}
